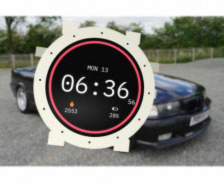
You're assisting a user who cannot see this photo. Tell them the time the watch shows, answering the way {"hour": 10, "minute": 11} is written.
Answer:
{"hour": 6, "minute": 36}
